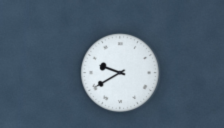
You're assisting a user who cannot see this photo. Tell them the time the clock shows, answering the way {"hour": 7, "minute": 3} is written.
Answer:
{"hour": 9, "minute": 40}
